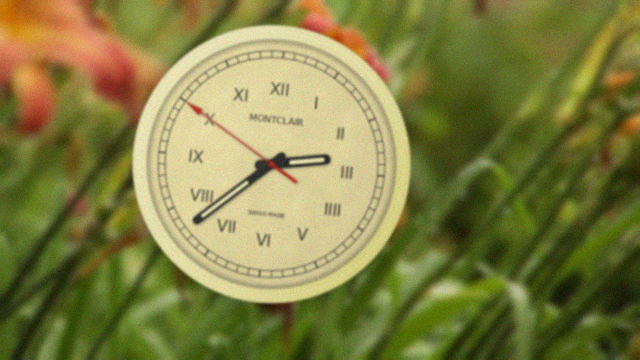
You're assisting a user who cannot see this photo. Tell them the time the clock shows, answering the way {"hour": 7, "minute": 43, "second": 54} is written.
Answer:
{"hour": 2, "minute": 37, "second": 50}
